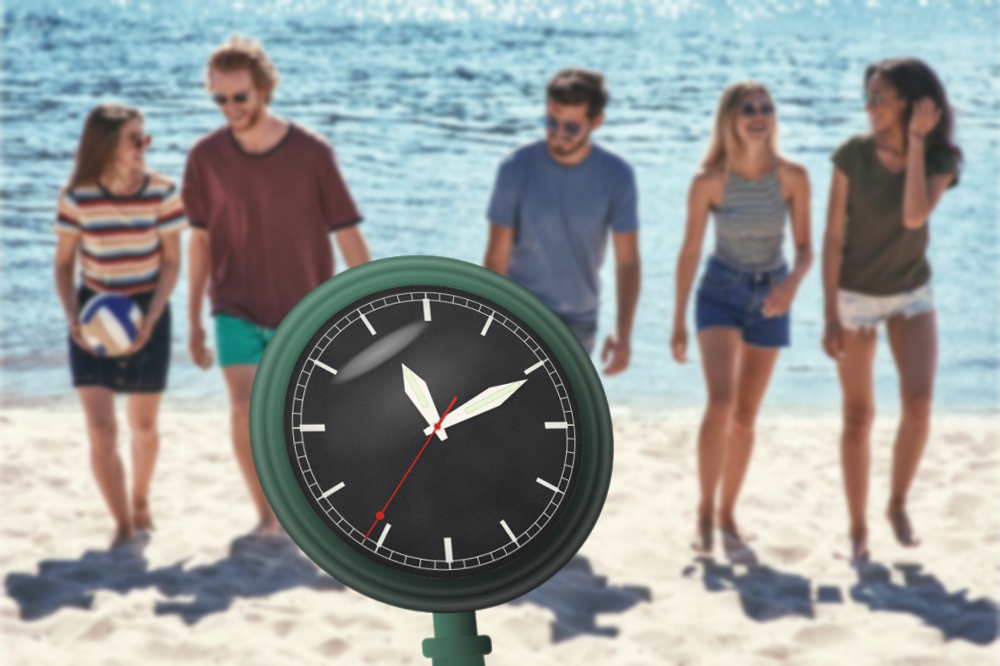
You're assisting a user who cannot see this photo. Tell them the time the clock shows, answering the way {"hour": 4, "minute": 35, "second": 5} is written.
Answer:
{"hour": 11, "minute": 10, "second": 36}
